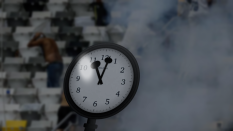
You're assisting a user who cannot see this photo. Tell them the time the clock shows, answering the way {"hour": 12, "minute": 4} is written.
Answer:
{"hour": 11, "minute": 2}
